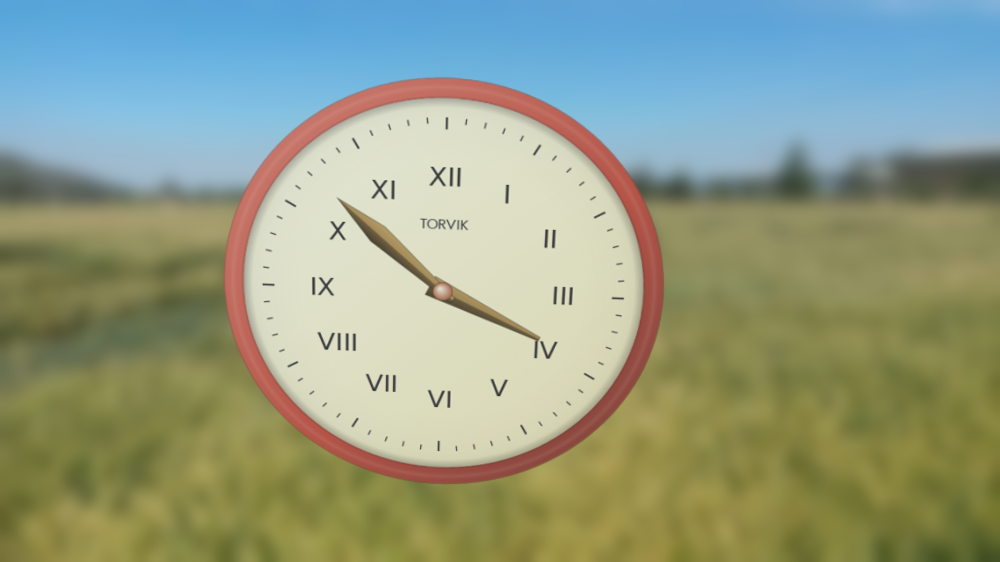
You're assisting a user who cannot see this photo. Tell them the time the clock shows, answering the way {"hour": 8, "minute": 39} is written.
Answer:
{"hour": 3, "minute": 52}
